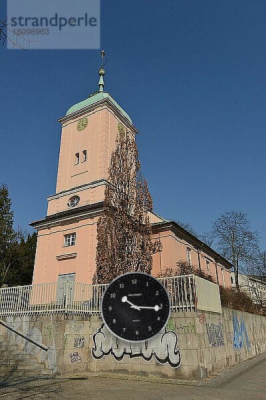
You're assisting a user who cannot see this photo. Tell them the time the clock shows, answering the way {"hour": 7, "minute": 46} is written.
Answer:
{"hour": 10, "minute": 16}
